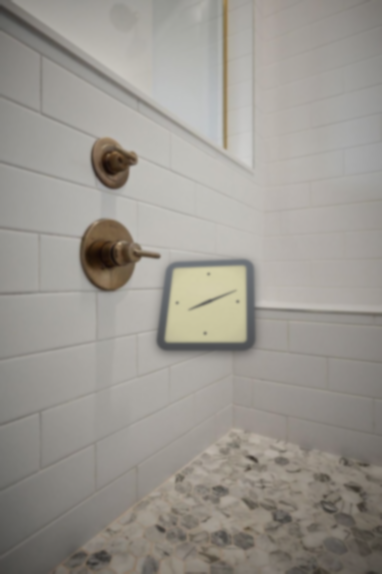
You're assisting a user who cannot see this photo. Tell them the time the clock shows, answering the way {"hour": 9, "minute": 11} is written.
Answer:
{"hour": 8, "minute": 11}
